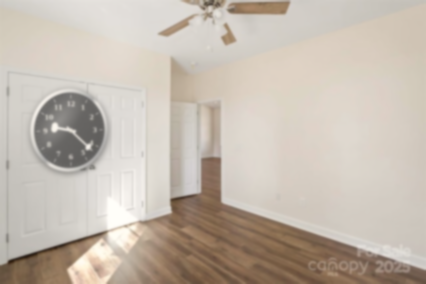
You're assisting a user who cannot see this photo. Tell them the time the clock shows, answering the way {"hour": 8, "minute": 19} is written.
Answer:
{"hour": 9, "minute": 22}
